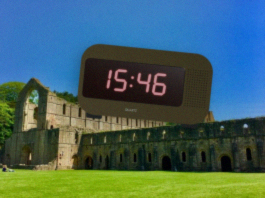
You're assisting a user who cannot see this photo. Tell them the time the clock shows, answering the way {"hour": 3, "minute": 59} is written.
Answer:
{"hour": 15, "minute": 46}
